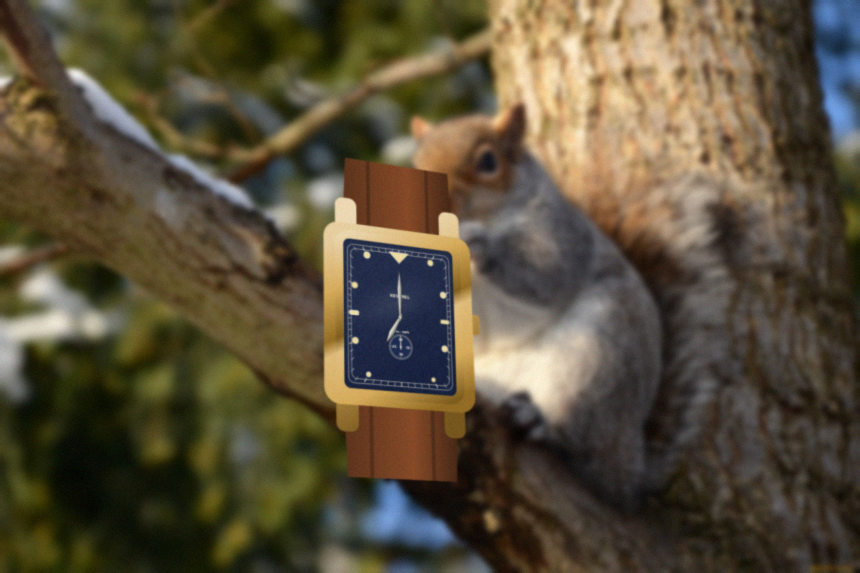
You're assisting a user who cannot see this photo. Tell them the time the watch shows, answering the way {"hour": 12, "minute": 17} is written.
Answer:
{"hour": 7, "minute": 0}
